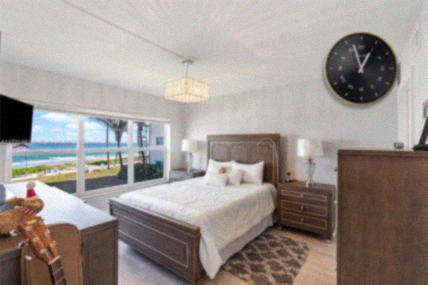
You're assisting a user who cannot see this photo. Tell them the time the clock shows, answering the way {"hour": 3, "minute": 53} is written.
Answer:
{"hour": 12, "minute": 57}
